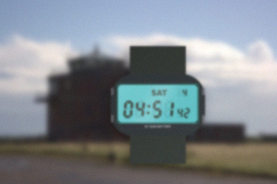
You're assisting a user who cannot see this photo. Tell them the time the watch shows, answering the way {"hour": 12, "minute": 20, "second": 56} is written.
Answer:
{"hour": 4, "minute": 51, "second": 42}
